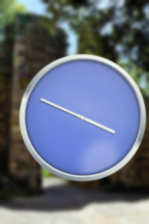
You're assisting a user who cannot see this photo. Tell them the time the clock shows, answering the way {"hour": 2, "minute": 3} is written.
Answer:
{"hour": 3, "minute": 49}
